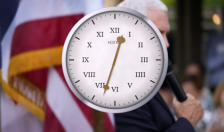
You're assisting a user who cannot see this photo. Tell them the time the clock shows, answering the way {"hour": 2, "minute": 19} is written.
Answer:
{"hour": 12, "minute": 33}
